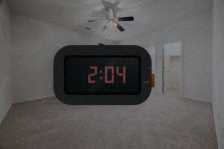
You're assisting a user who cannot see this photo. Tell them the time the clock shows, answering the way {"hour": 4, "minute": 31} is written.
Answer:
{"hour": 2, "minute": 4}
